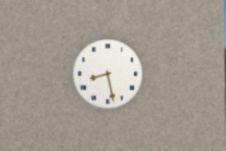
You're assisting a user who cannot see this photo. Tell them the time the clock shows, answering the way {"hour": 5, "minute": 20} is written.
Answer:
{"hour": 8, "minute": 28}
